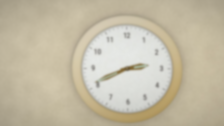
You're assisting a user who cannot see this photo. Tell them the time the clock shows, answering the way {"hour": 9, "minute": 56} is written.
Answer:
{"hour": 2, "minute": 41}
